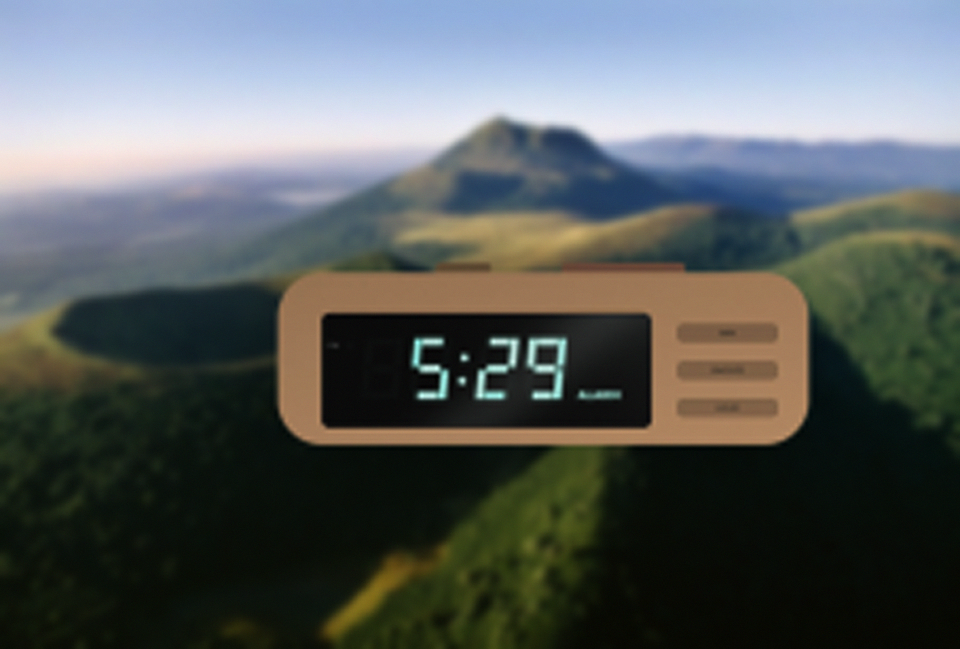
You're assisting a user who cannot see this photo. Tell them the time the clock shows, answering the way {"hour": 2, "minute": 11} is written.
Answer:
{"hour": 5, "minute": 29}
